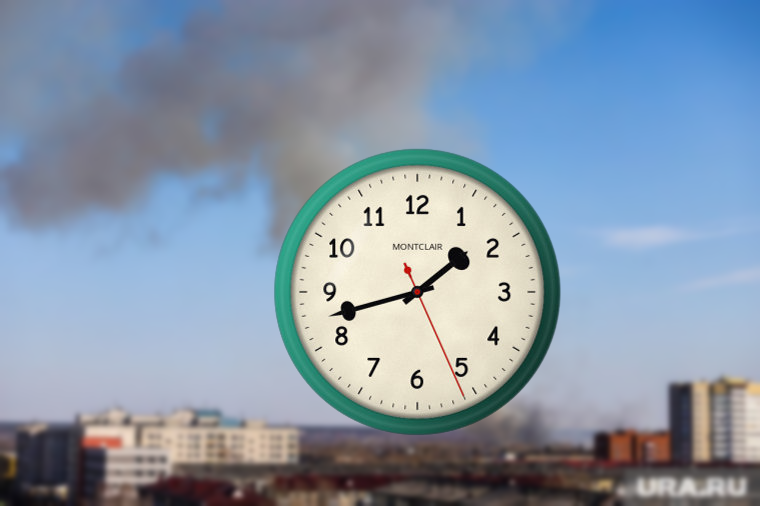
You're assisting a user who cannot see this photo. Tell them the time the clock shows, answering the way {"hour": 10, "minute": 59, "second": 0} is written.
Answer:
{"hour": 1, "minute": 42, "second": 26}
